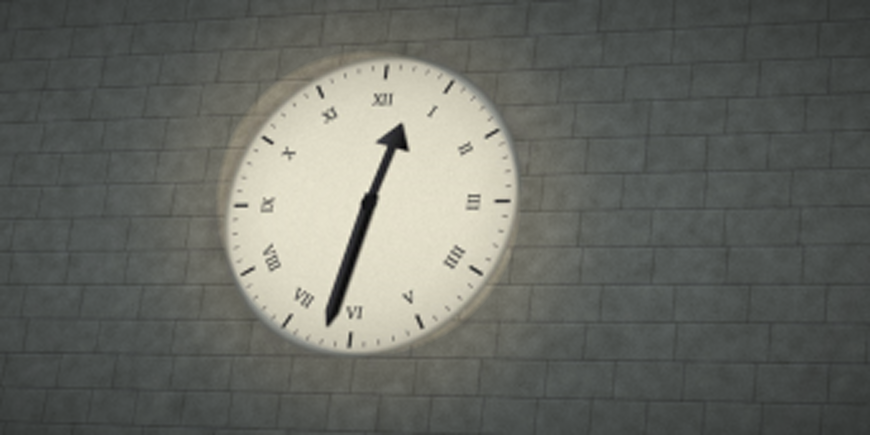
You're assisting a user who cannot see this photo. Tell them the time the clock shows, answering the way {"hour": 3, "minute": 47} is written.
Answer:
{"hour": 12, "minute": 32}
